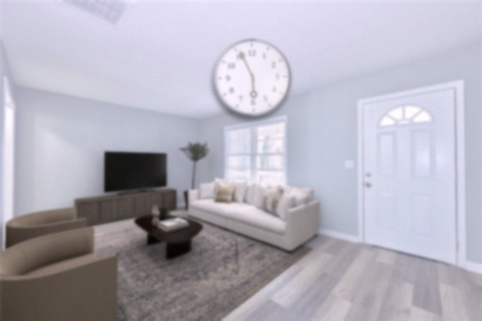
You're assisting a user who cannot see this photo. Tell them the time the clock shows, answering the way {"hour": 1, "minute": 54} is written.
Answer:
{"hour": 5, "minute": 56}
